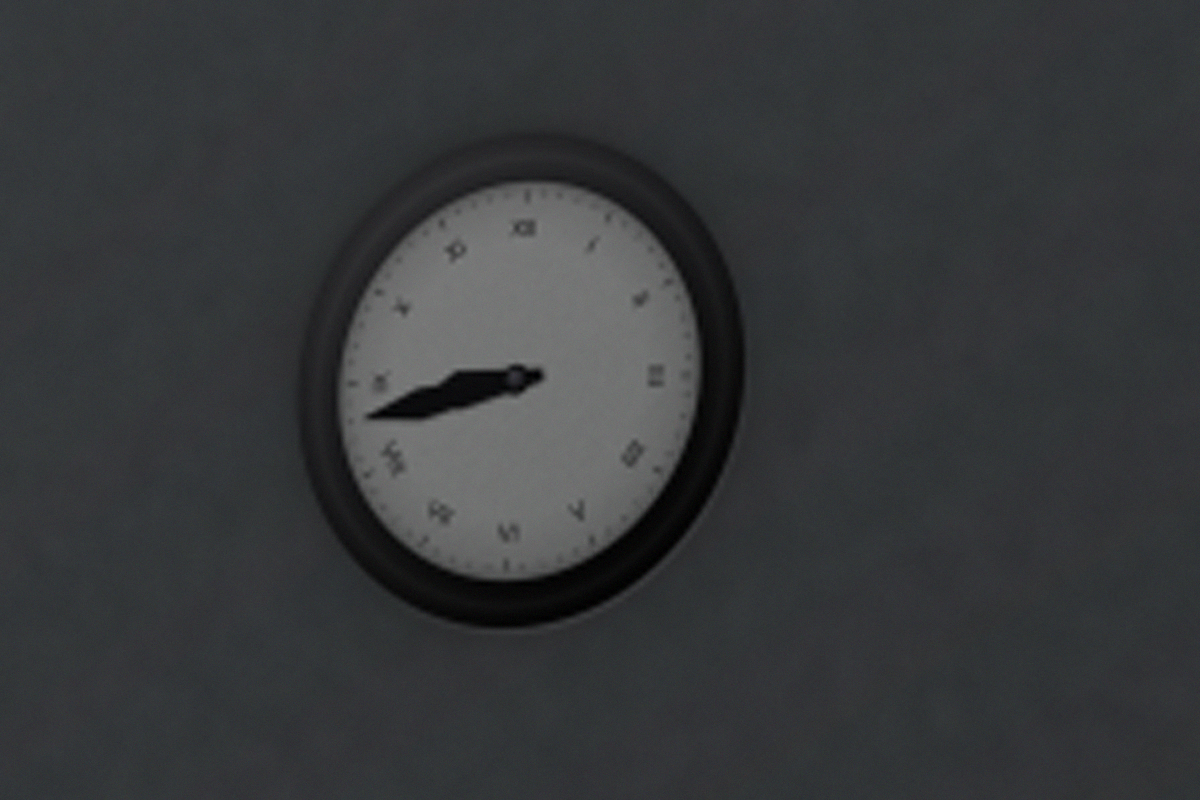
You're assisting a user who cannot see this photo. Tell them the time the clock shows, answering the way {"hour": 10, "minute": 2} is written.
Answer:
{"hour": 8, "minute": 43}
